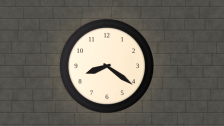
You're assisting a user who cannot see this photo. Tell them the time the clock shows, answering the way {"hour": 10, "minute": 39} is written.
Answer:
{"hour": 8, "minute": 21}
